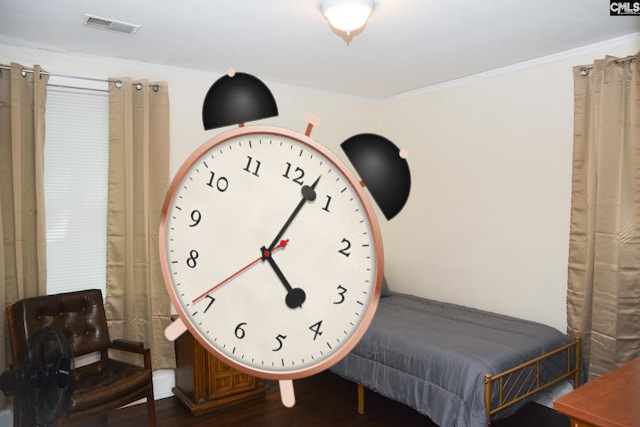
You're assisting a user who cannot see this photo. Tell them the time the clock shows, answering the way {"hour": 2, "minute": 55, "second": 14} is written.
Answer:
{"hour": 4, "minute": 2, "second": 36}
